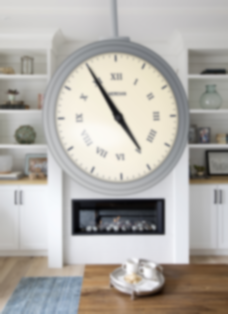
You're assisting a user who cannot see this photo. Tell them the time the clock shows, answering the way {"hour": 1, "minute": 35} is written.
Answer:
{"hour": 4, "minute": 55}
